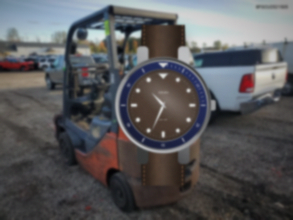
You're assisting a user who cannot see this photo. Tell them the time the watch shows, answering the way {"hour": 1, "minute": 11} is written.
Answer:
{"hour": 10, "minute": 34}
